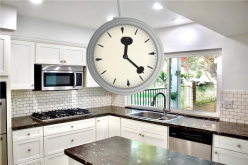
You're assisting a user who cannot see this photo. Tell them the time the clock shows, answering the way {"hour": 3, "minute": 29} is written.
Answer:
{"hour": 12, "minute": 23}
